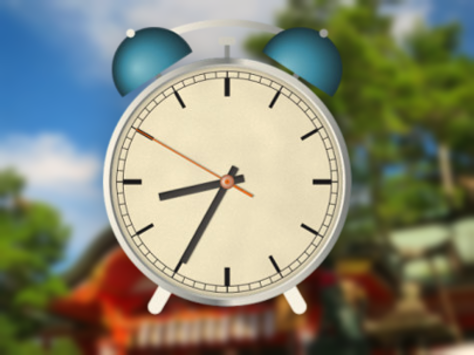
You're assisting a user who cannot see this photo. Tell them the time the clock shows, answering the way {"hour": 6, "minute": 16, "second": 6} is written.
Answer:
{"hour": 8, "minute": 34, "second": 50}
